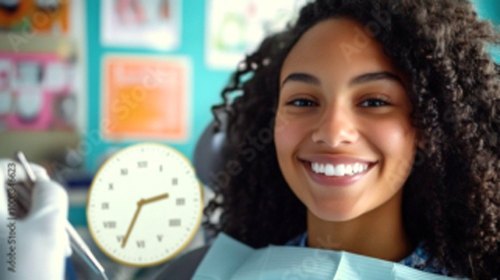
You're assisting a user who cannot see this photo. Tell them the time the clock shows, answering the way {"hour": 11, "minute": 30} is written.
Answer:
{"hour": 2, "minute": 34}
